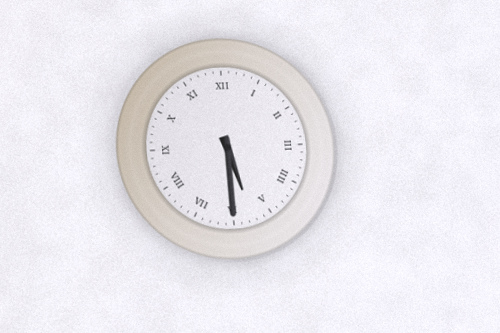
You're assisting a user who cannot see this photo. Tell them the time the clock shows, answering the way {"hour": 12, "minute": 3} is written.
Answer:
{"hour": 5, "minute": 30}
